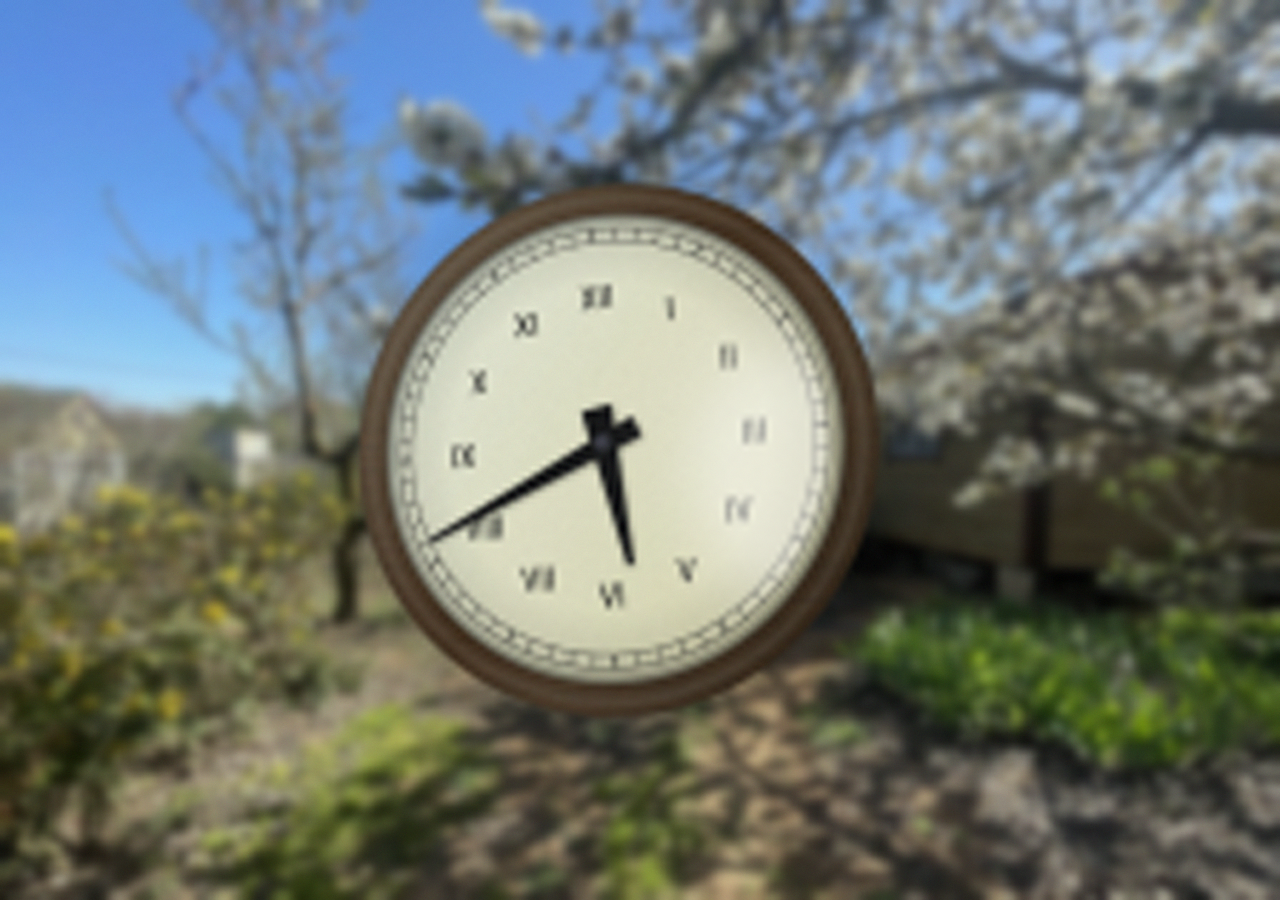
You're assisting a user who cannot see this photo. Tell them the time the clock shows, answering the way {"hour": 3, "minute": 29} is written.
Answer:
{"hour": 5, "minute": 41}
